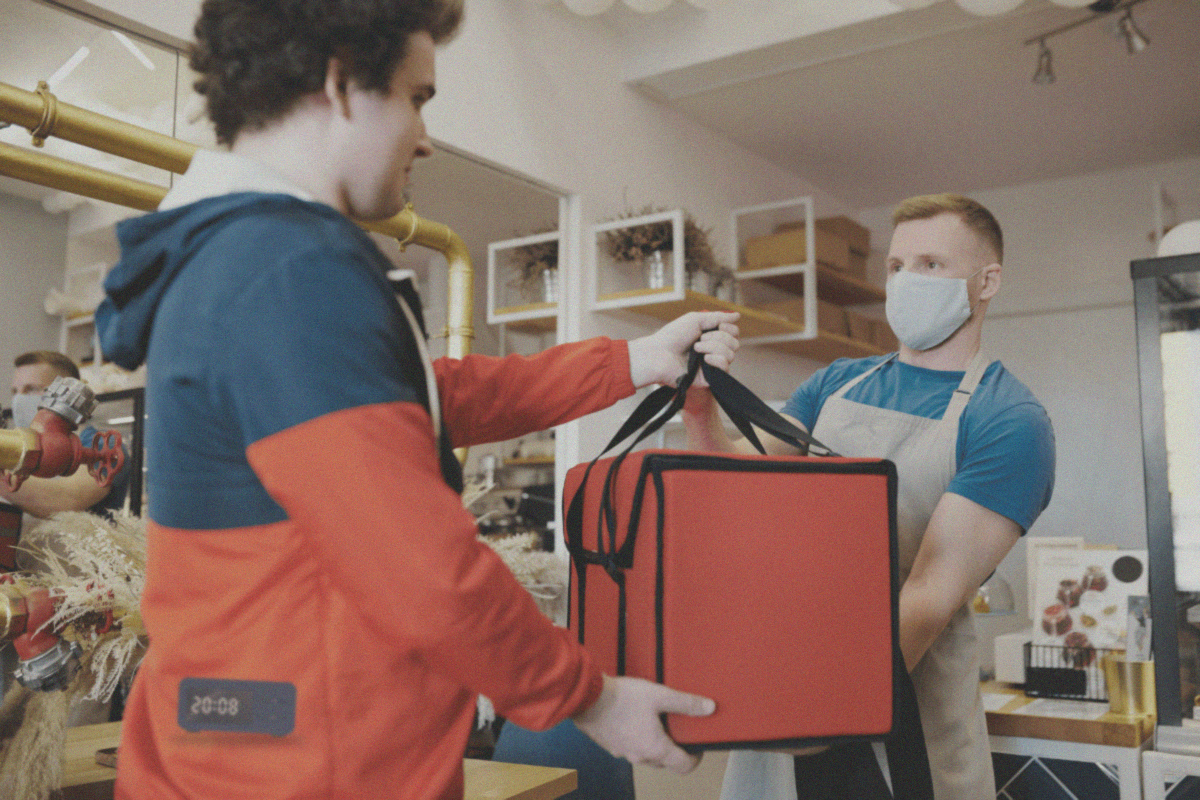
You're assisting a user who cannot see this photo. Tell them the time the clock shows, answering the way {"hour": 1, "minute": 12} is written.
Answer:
{"hour": 20, "minute": 8}
